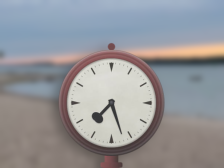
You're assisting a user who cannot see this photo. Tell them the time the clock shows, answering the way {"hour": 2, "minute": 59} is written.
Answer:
{"hour": 7, "minute": 27}
